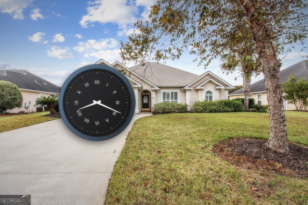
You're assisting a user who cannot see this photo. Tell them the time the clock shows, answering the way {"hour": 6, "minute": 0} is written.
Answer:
{"hour": 8, "minute": 19}
